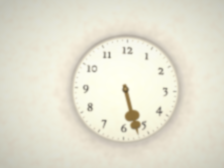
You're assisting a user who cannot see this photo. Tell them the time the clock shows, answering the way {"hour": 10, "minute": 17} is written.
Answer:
{"hour": 5, "minute": 27}
